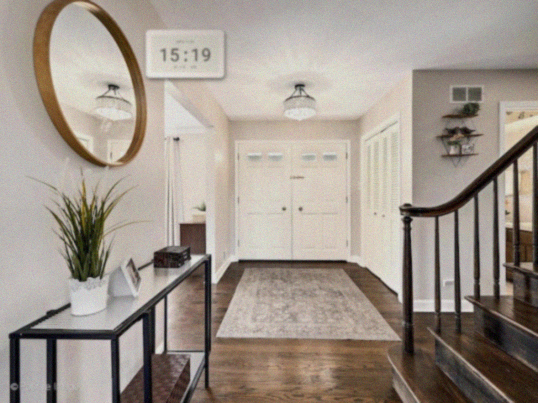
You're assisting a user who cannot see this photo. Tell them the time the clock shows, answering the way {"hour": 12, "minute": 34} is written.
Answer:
{"hour": 15, "minute": 19}
